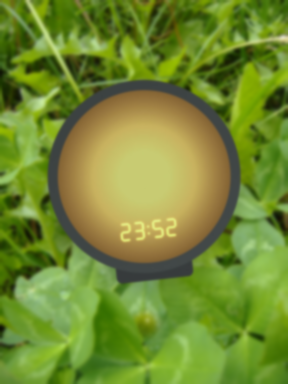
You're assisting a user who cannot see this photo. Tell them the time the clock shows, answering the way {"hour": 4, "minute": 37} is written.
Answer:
{"hour": 23, "minute": 52}
